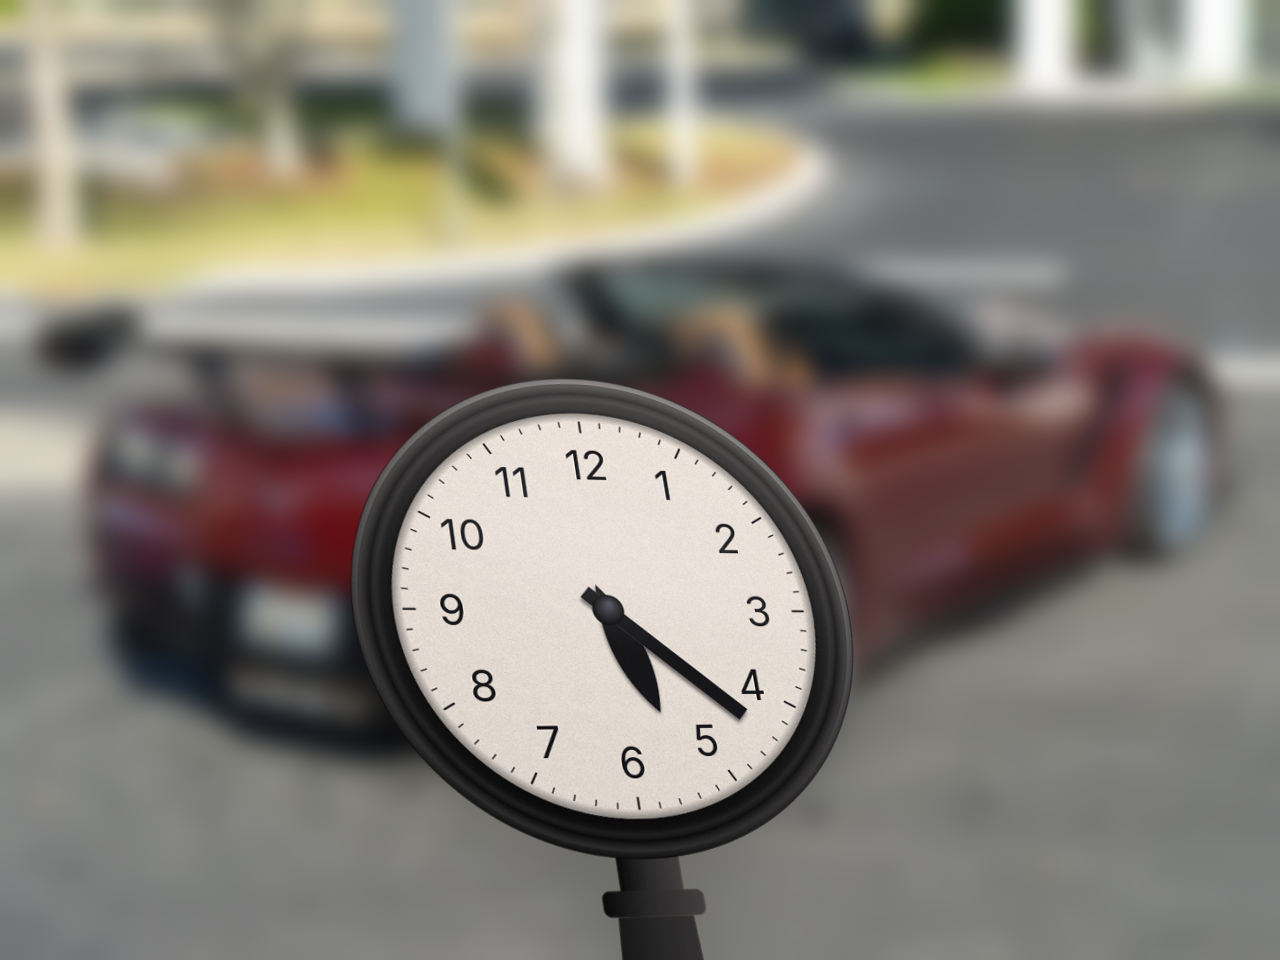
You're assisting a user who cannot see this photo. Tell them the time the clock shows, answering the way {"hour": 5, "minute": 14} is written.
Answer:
{"hour": 5, "minute": 22}
